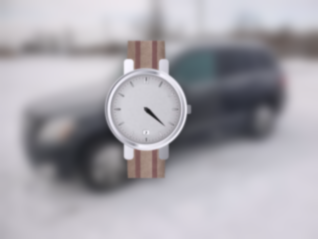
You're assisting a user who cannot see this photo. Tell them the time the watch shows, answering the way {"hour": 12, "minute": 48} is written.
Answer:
{"hour": 4, "minute": 22}
